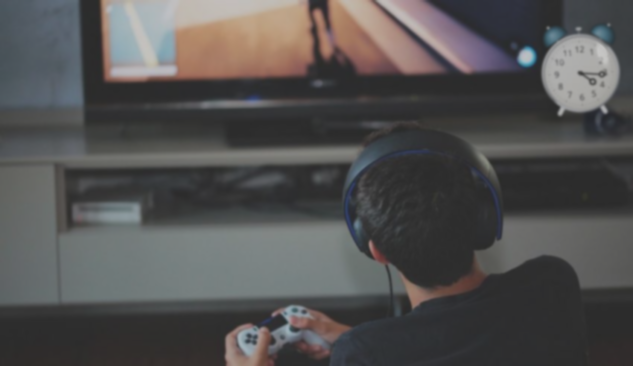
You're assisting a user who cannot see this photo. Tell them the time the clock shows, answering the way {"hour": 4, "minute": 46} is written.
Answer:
{"hour": 4, "minute": 16}
